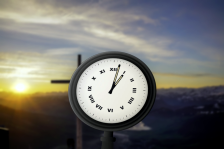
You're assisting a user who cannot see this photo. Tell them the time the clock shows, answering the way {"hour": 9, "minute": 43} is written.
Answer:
{"hour": 1, "minute": 2}
